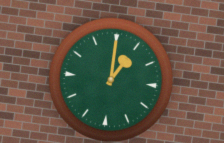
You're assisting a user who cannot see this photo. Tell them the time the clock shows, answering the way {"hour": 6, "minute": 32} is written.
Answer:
{"hour": 1, "minute": 0}
